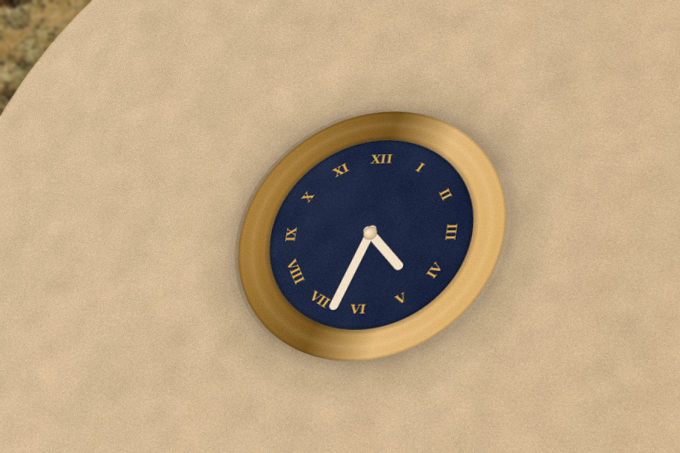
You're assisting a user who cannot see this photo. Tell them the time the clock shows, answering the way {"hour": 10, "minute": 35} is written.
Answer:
{"hour": 4, "minute": 33}
